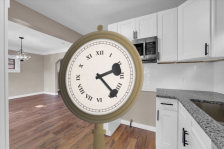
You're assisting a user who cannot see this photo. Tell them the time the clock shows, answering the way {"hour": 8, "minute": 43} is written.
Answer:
{"hour": 2, "minute": 23}
